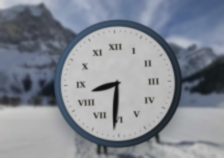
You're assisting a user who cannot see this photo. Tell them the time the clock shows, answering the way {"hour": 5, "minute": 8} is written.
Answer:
{"hour": 8, "minute": 31}
